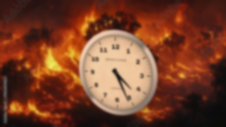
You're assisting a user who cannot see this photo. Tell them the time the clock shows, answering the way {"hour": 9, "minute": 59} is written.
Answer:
{"hour": 4, "minute": 26}
